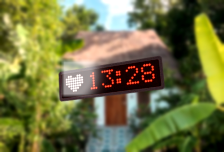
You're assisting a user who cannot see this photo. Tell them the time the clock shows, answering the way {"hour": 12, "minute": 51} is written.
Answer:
{"hour": 13, "minute": 28}
